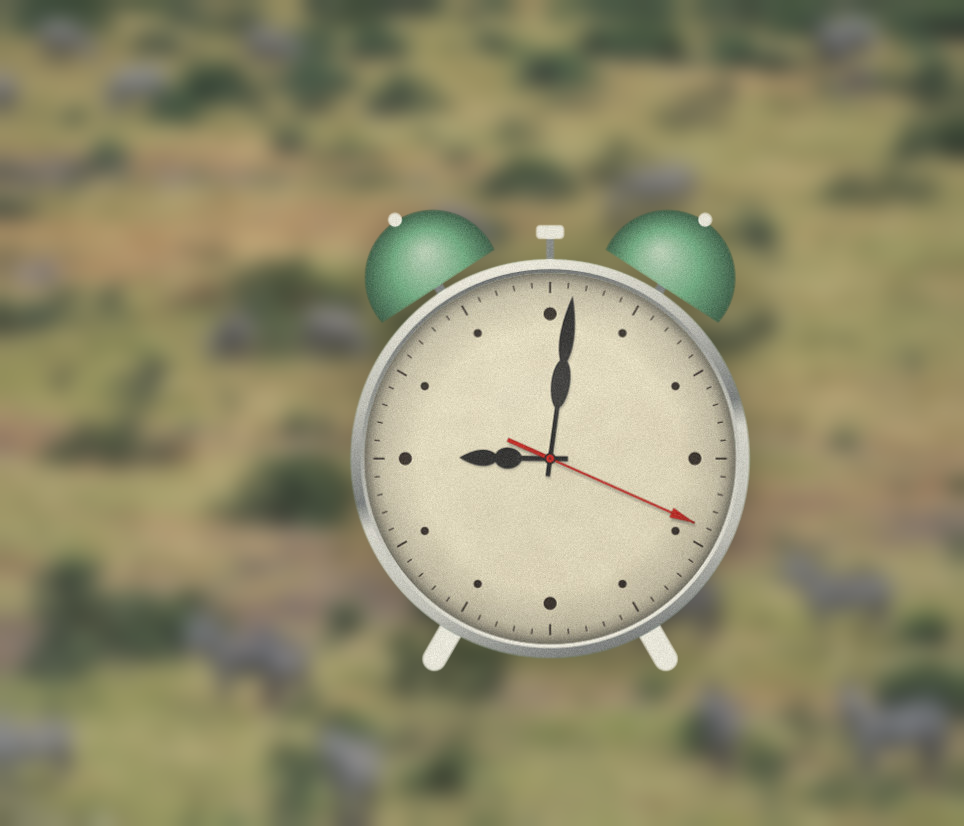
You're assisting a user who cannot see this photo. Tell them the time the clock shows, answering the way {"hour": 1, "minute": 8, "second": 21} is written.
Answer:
{"hour": 9, "minute": 1, "second": 19}
